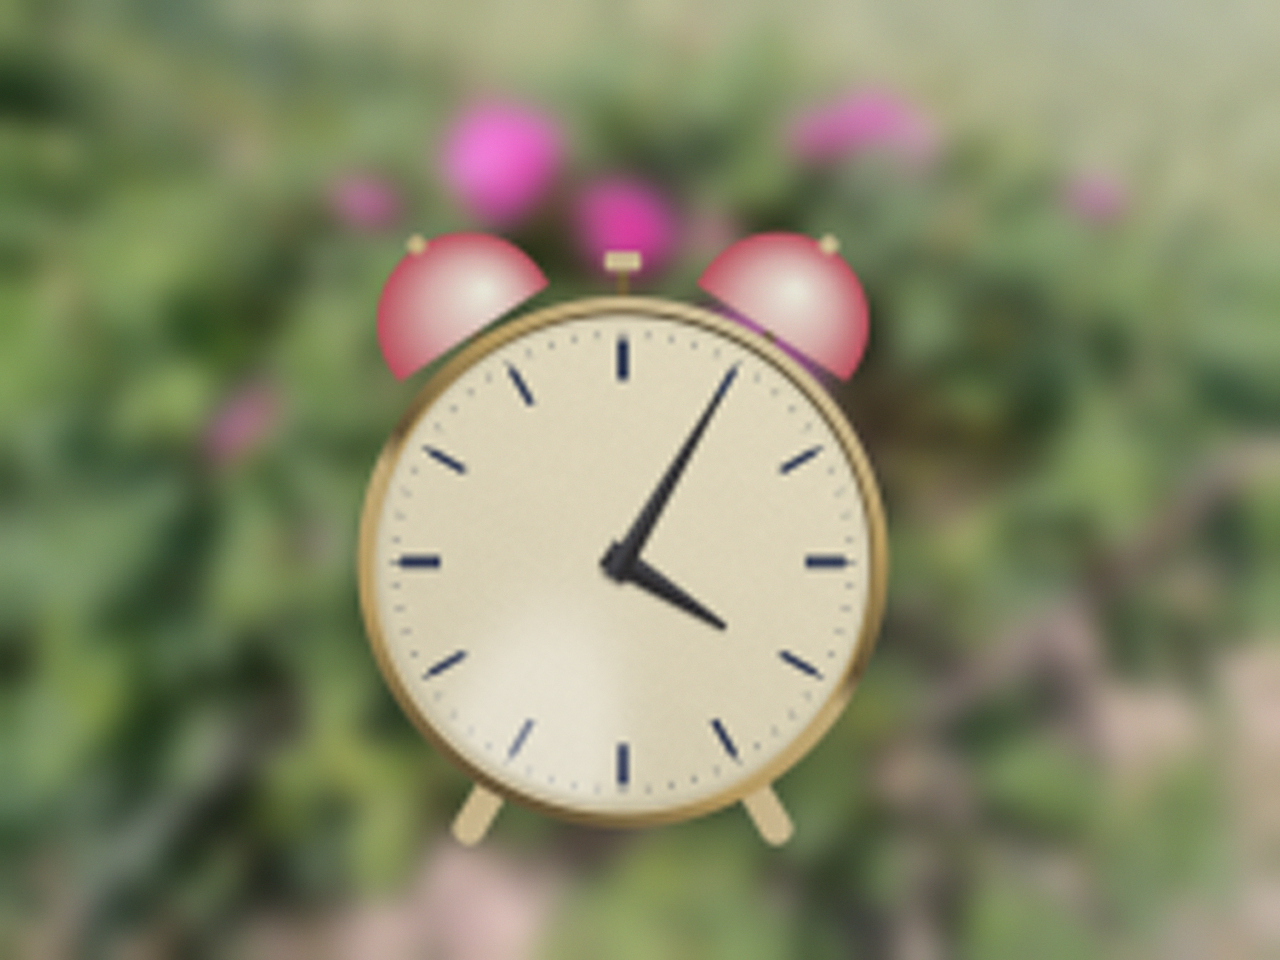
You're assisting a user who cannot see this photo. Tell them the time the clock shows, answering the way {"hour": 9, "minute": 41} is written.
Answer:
{"hour": 4, "minute": 5}
